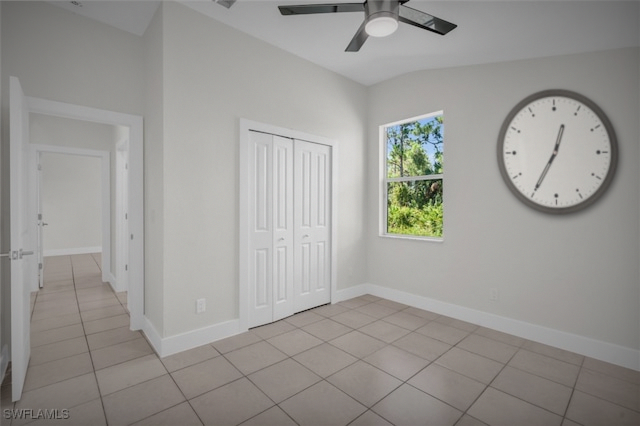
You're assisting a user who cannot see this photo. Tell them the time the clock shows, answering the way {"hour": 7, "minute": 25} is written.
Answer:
{"hour": 12, "minute": 35}
